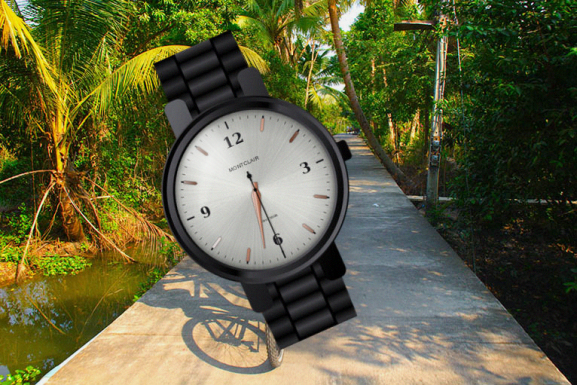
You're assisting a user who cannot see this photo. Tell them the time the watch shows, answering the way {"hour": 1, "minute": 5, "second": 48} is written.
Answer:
{"hour": 6, "minute": 32, "second": 30}
